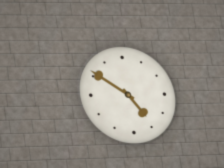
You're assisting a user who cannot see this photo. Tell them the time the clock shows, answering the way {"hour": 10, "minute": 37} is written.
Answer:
{"hour": 4, "minute": 51}
